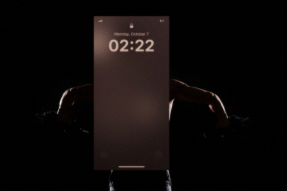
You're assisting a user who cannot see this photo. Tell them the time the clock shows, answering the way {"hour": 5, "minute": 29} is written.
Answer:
{"hour": 2, "minute": 22}
